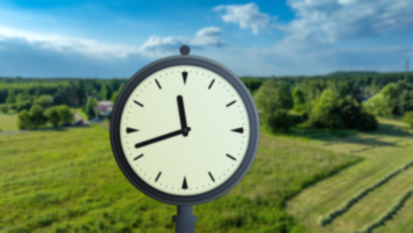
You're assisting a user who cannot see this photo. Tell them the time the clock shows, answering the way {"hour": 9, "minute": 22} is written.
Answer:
{"hour": 11, "minute": 42}
